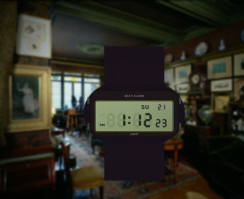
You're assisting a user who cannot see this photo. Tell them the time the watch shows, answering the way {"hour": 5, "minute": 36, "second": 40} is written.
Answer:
{"hour": 1, "minute": 12, "second": 23}
